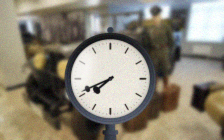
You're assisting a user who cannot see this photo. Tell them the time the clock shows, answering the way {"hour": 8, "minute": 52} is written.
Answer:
{"hour": 7, "minute": 41}
